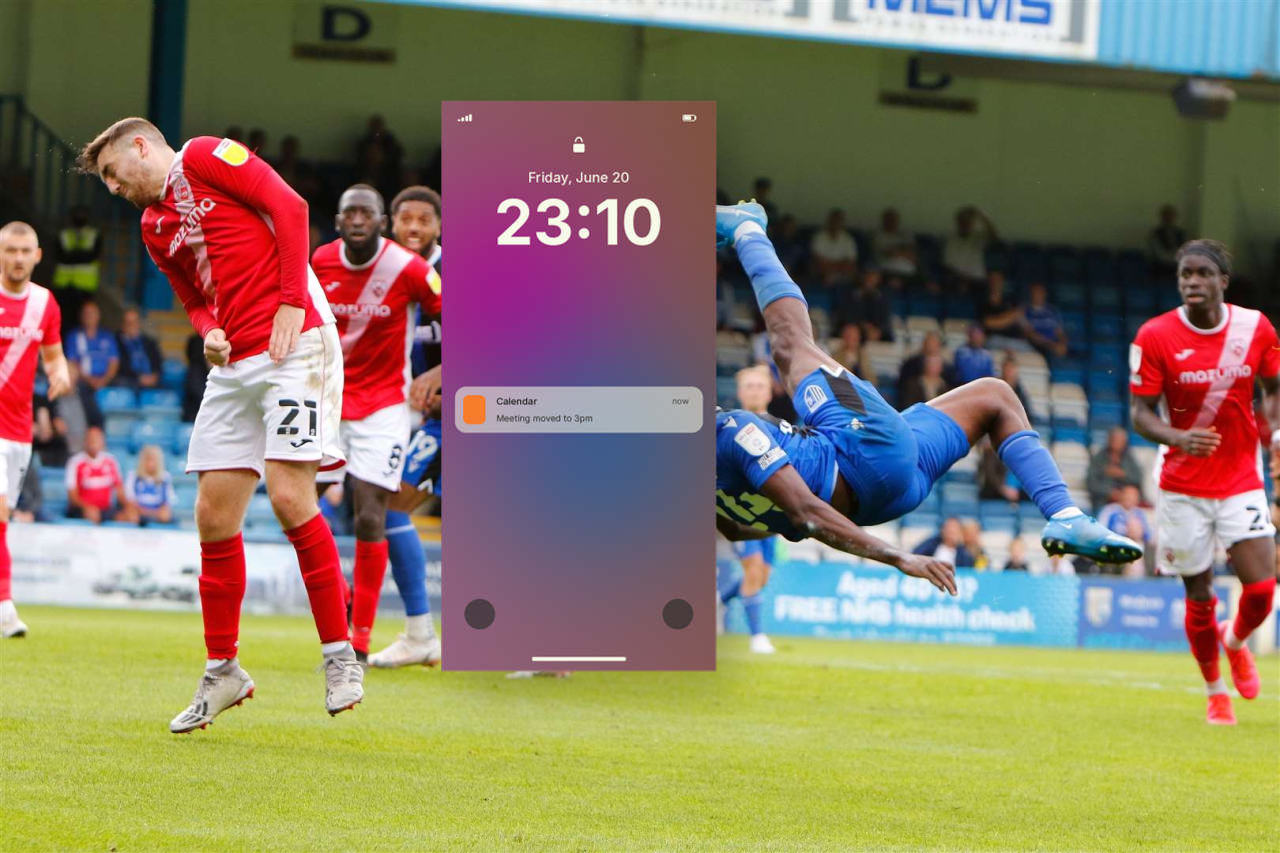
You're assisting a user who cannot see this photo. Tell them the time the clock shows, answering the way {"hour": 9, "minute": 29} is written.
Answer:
{"hour": 23, "minute": 10}
